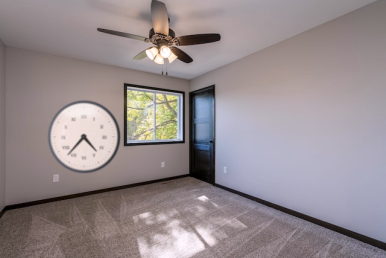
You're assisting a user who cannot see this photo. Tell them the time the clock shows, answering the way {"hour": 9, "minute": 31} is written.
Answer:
{"hour": 4, "minute": 37}
